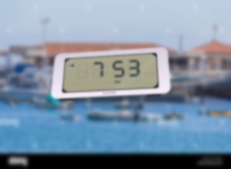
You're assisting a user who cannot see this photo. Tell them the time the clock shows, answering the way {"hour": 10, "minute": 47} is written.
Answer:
{"hour": 7, "minute": 53}
